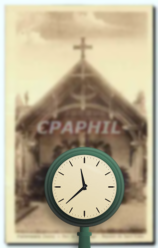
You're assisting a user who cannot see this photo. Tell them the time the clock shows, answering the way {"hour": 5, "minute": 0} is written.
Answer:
{"hour": 11, "minute": 38}
